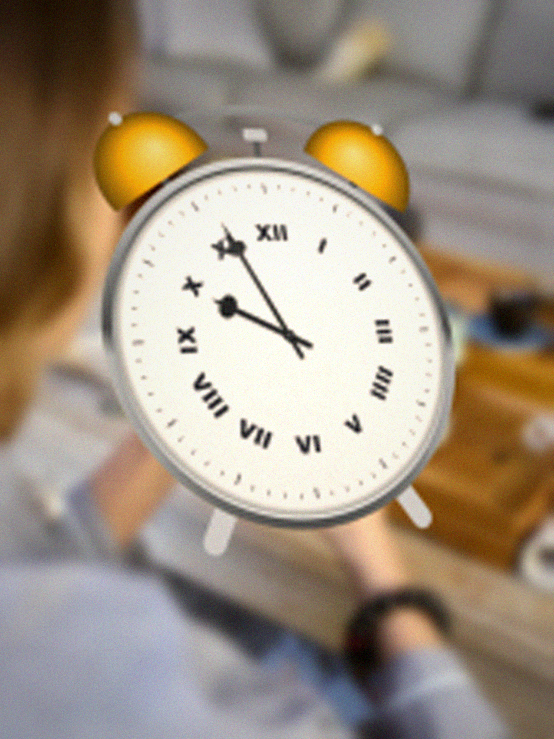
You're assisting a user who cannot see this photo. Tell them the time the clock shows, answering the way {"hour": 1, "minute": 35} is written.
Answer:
{"hour": 9, "minute": 56}
